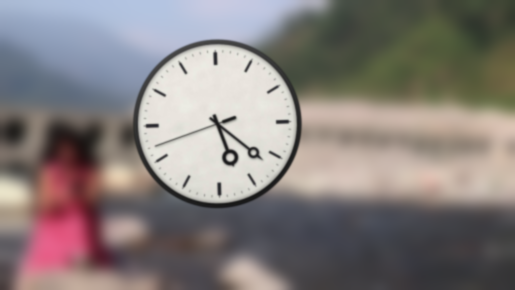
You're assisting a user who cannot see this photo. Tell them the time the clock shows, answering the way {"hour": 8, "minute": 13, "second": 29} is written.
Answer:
{"hour": 5, "minute": 21, "second": 42}
